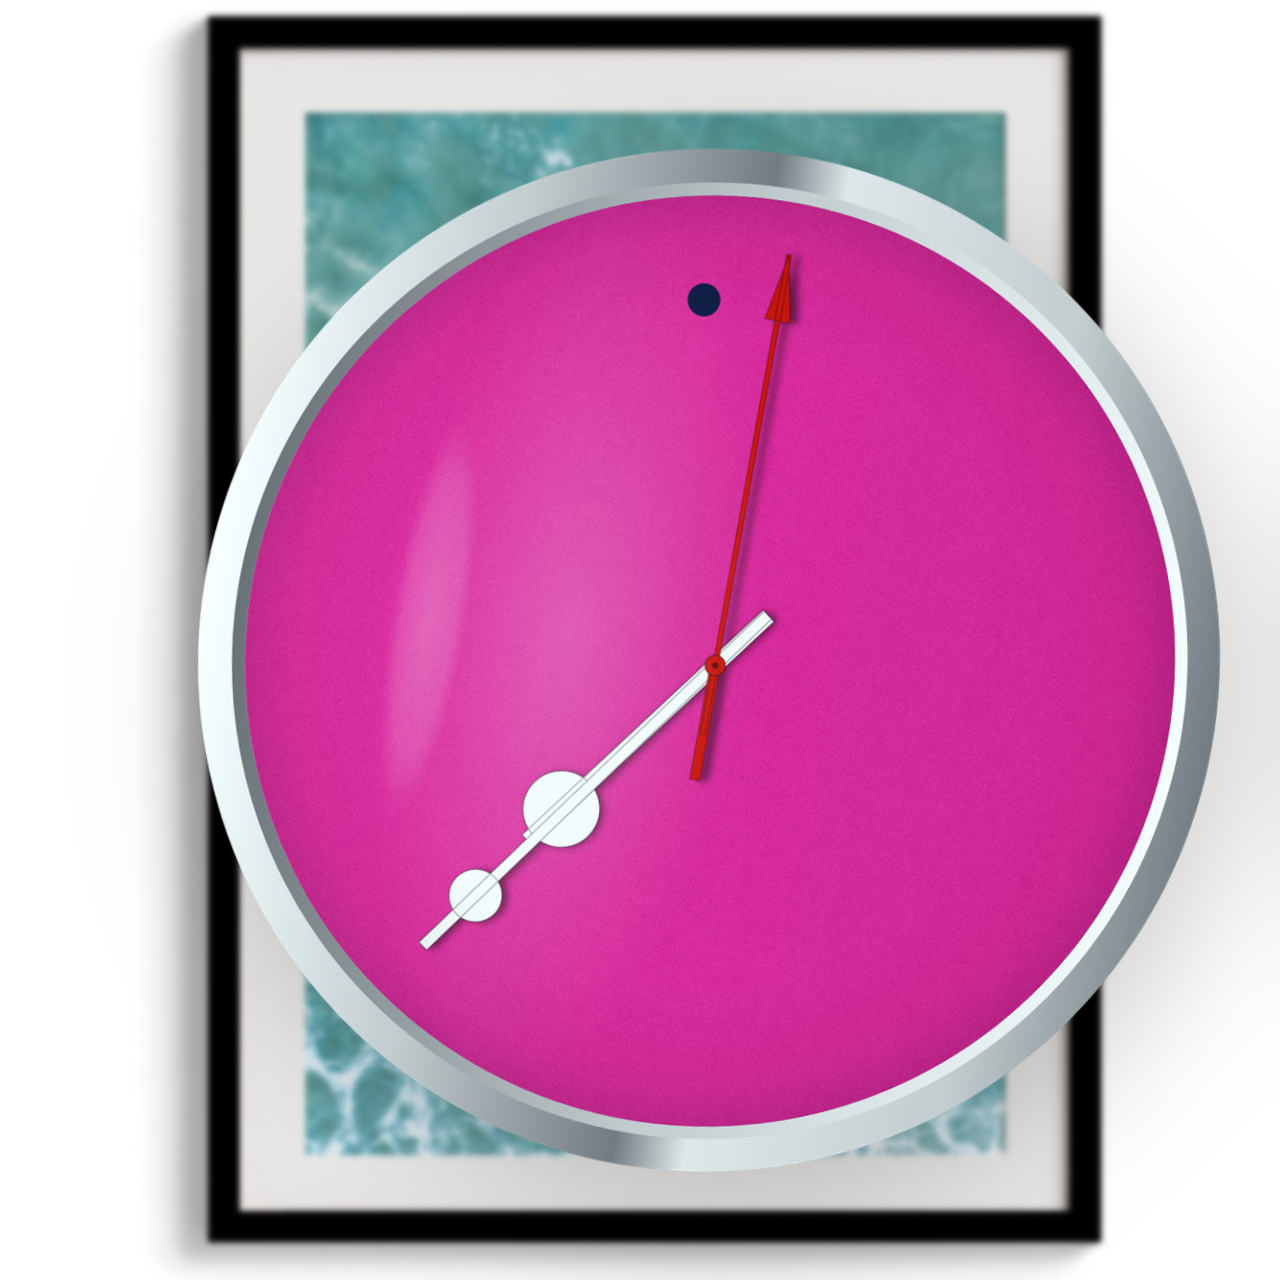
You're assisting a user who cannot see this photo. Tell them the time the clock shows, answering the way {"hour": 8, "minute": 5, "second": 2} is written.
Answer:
{"hour": 7, "minute": 38, "second": 2}
